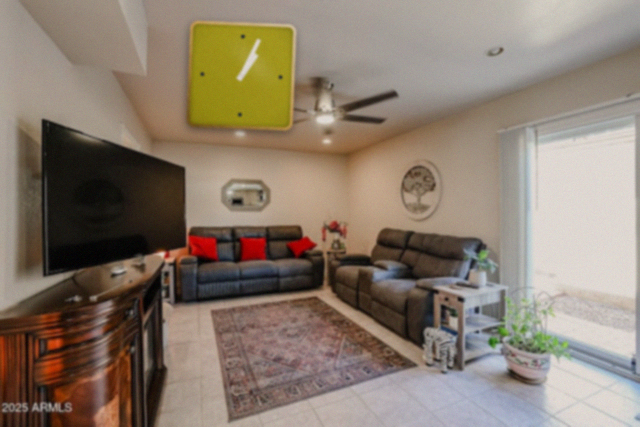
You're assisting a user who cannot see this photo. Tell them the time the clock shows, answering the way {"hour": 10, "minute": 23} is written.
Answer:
{"hour": 1, "minute": 4}
